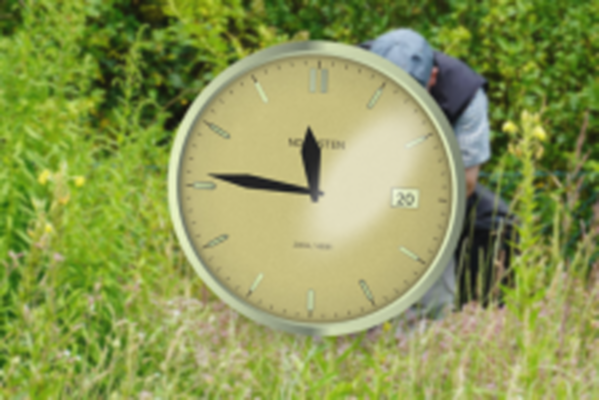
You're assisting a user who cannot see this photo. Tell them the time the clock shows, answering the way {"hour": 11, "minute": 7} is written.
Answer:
{"hour": 11, "minute": 46}
